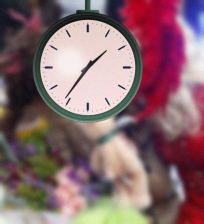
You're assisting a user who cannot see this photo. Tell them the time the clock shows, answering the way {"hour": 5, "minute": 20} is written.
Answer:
{"hour": 1, "minute": 36}
